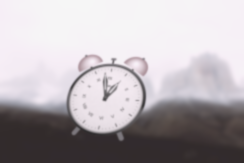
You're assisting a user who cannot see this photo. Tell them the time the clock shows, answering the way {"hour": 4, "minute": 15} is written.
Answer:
{"hour": 12, "minute": 58}
